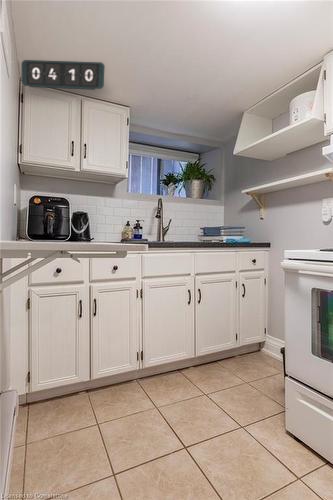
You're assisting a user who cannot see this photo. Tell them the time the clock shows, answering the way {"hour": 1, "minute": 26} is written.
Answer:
{"hour": 4, "minute": 10}
